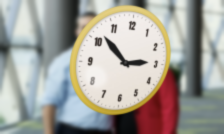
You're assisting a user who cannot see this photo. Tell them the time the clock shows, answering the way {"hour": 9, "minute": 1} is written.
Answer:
{"hour": 2, "minute": 52}
